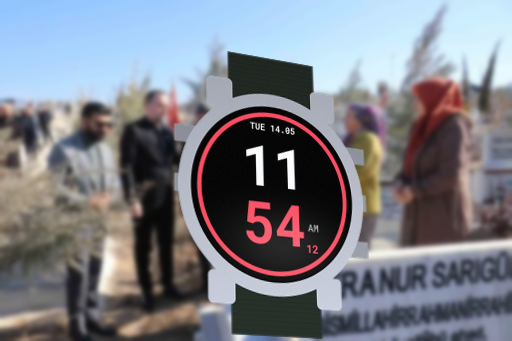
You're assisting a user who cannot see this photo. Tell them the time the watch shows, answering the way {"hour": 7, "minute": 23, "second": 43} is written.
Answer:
{"hour": 11, "minute": 54, "second": 12}
